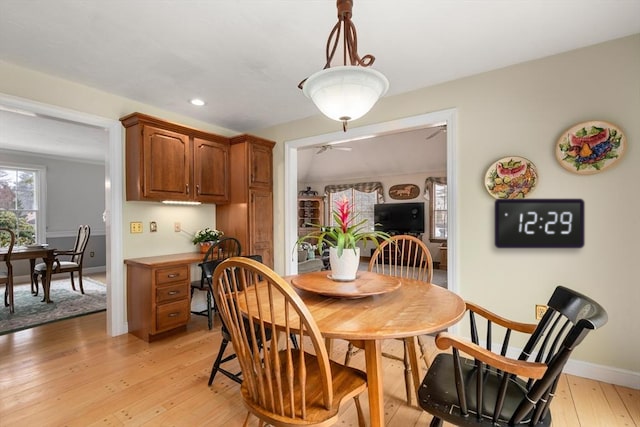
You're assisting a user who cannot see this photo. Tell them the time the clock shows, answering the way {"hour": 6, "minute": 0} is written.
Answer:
{"hour": 12, "minute": 29}
